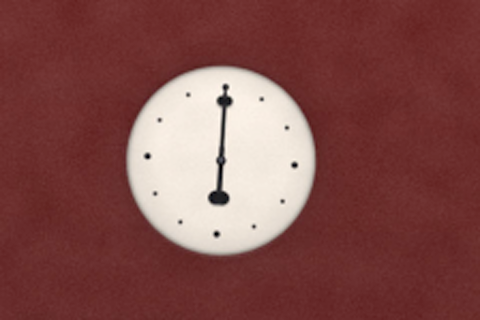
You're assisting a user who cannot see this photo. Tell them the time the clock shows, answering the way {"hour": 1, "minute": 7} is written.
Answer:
{"hour": 6, "minute": 0}
